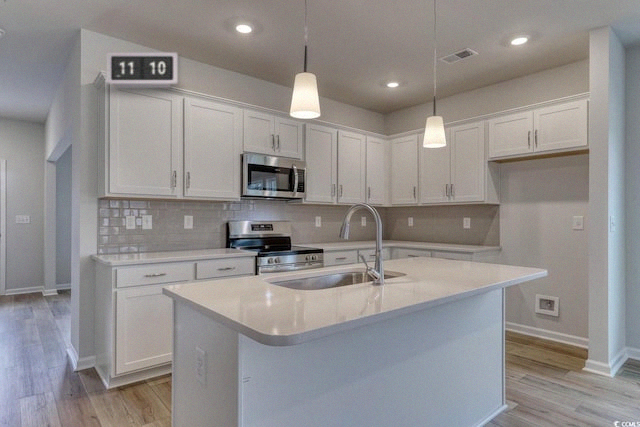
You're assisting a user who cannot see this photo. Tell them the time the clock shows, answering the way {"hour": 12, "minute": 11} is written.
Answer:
{"hour": 11, "minute": 10}
